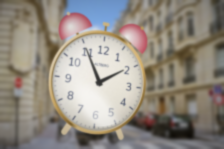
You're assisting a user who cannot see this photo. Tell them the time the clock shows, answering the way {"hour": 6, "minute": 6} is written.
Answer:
{"hour": 1, "minute": 55}
